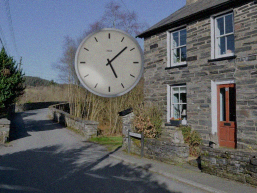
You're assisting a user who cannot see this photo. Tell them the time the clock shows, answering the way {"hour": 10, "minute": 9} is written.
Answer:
{"hour": 5, "minute": 8}
